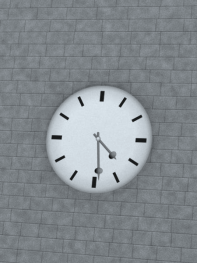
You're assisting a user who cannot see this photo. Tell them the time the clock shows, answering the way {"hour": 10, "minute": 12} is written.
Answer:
{"hour": 4, "minute": 29}
